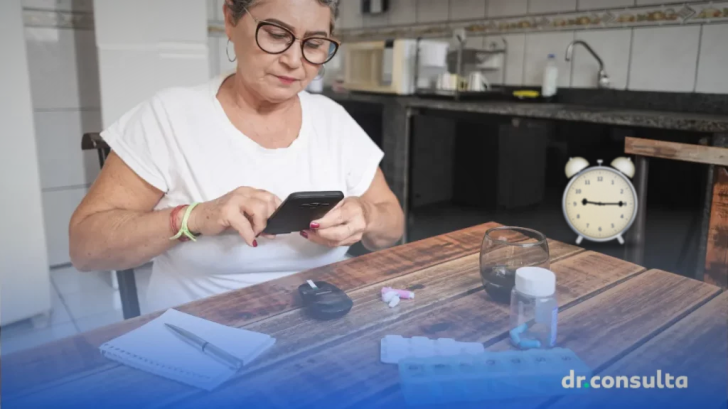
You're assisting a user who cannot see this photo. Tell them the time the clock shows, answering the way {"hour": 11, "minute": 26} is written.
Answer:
{"hour": 9, "minute": 15}
